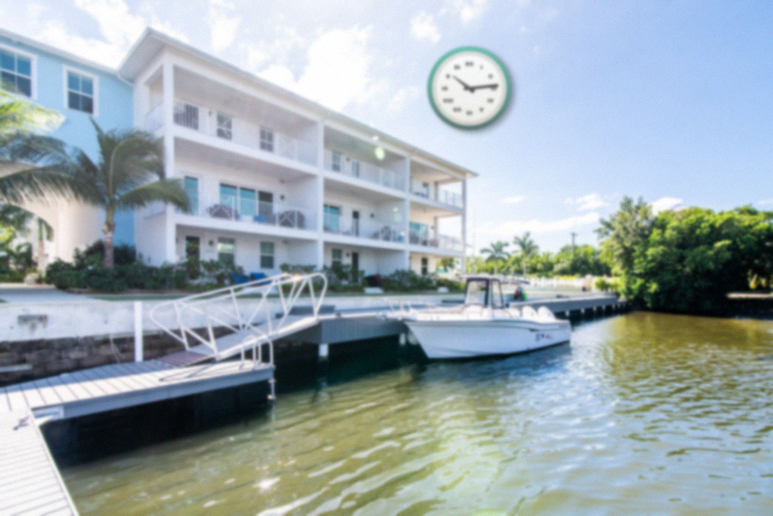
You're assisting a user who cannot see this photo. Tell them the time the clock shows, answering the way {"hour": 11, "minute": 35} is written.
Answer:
{"hour": 10, "minute": 14}
